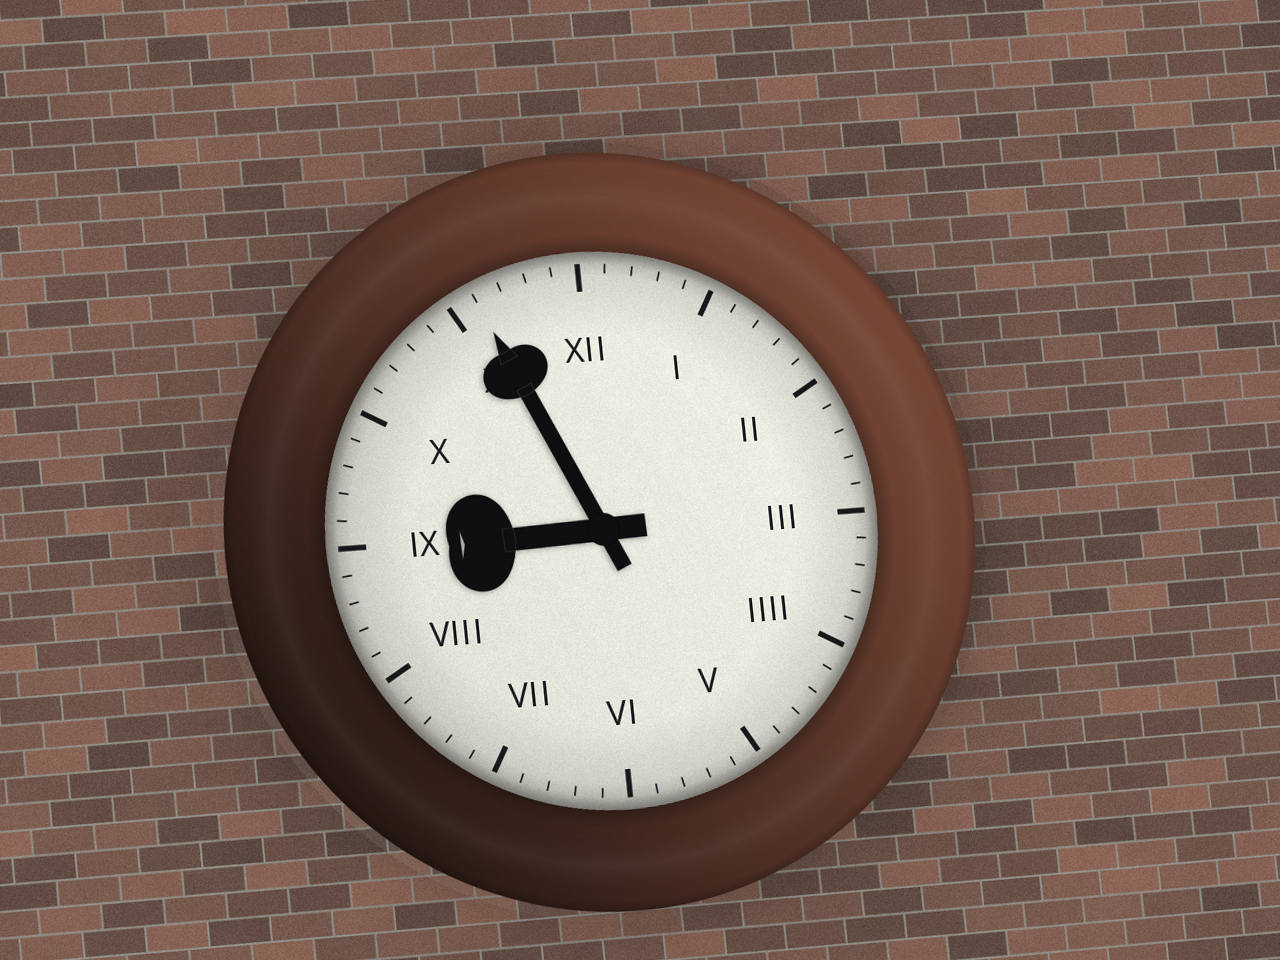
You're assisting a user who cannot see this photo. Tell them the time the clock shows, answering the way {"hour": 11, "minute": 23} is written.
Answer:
{"hour": 8, "minute": 56}
